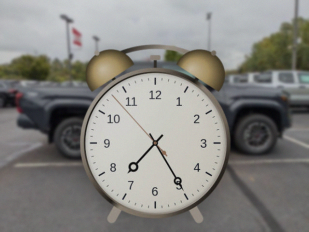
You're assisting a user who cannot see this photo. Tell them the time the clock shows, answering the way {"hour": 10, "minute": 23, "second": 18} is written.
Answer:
{"hour": 7, "minute": 24, "second": 53}
